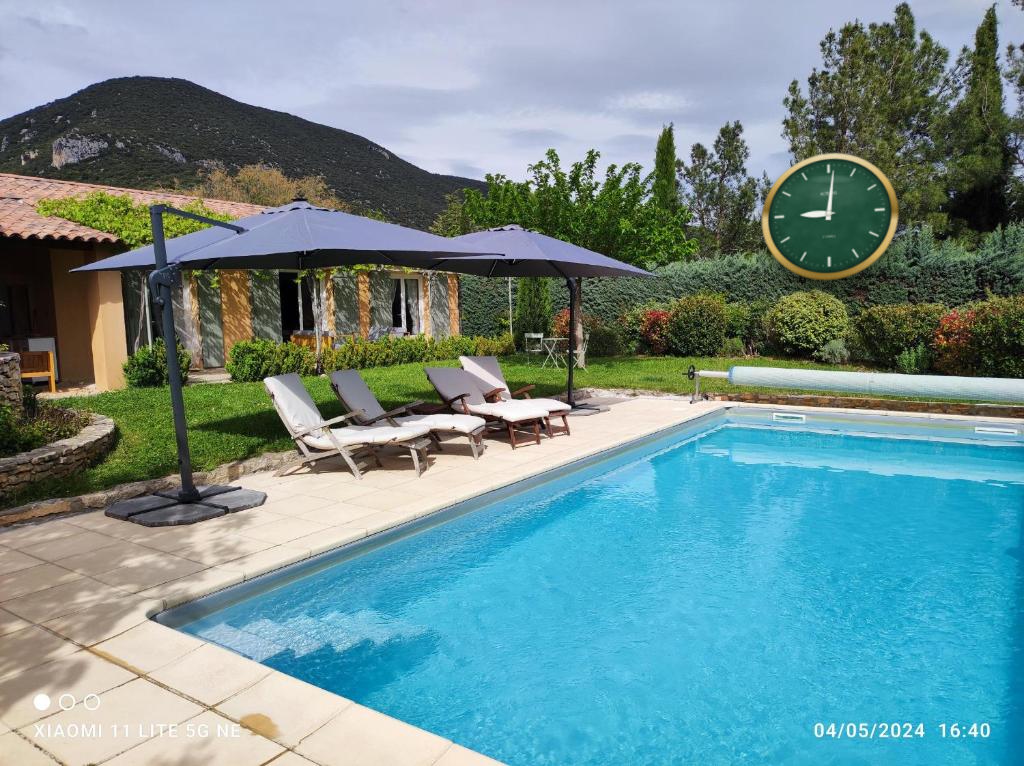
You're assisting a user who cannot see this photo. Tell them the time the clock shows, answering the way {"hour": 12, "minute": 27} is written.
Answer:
{"hour": 9, "minute": 1}
